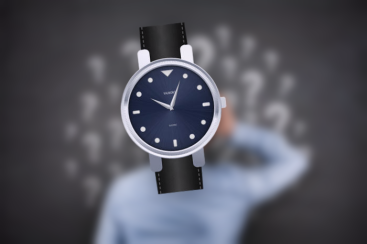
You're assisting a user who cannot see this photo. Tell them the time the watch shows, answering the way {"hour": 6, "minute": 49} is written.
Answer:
{"hour": 10, "minute": 4}
